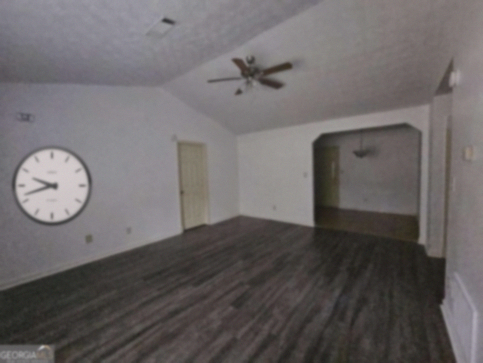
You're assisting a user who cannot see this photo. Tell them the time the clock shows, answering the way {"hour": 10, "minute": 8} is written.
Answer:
{"hour": 9, "minute": 42}
